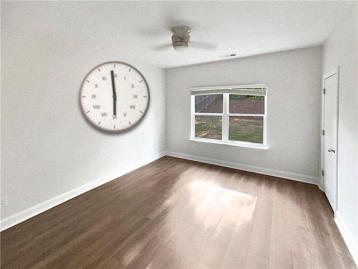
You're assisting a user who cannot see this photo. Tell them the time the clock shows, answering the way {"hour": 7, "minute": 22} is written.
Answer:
{"hour": 5, "minute": 59}
